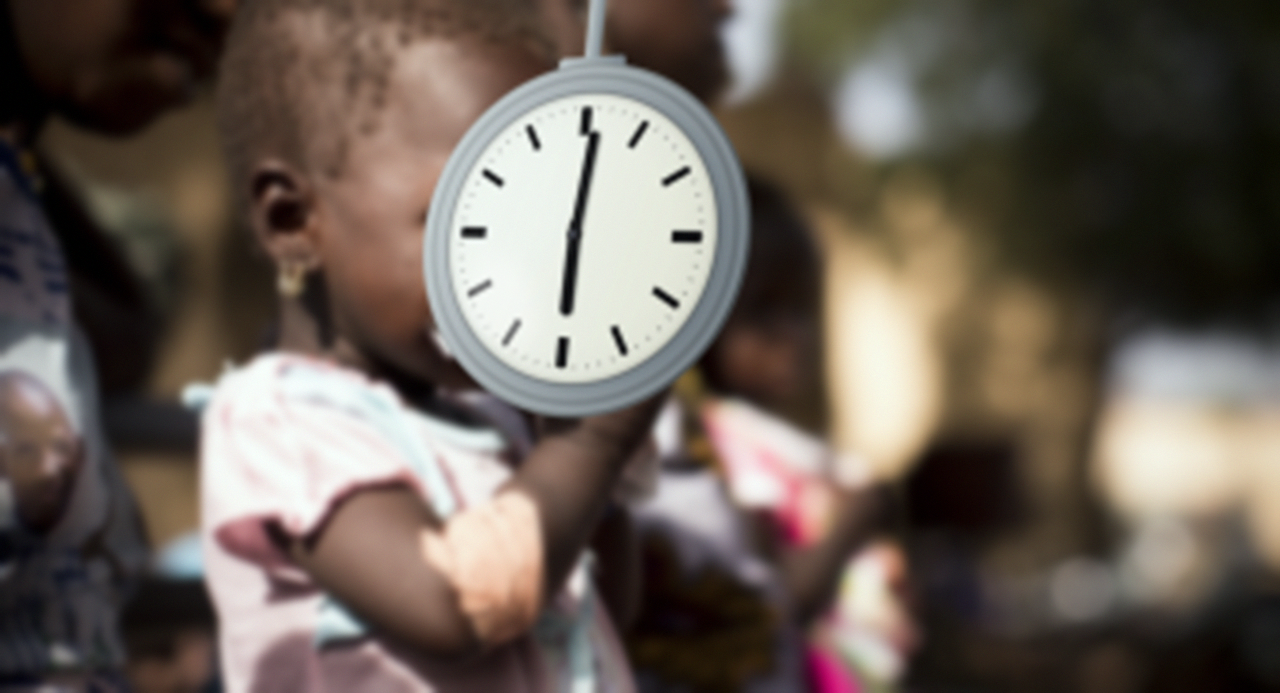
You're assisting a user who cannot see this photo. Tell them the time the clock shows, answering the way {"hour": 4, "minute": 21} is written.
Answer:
{"hour": 6, "minute": 1}
